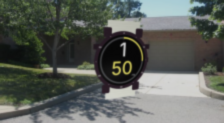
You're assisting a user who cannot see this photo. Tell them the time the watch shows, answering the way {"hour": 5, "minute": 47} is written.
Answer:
{"hour": 1, "minute": 50}
